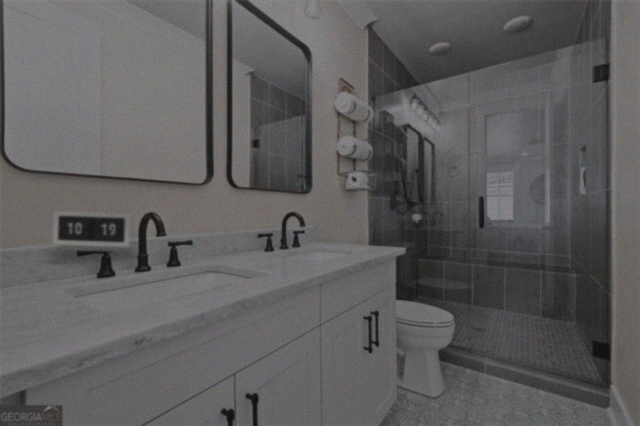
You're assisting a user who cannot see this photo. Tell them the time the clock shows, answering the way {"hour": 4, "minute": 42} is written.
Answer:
{"hour": 10, "minute": 19}
